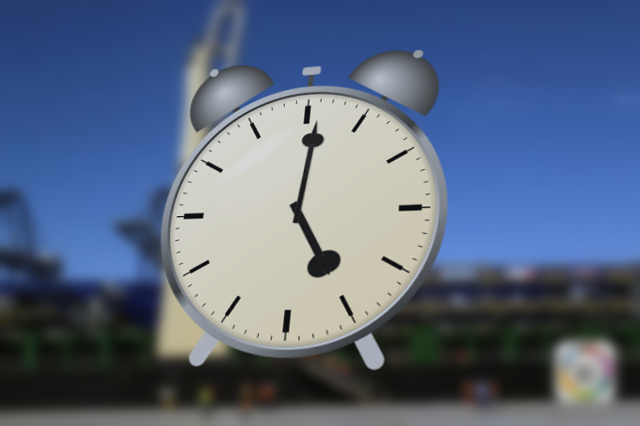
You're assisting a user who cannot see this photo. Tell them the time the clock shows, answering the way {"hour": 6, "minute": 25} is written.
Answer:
{"hour": 5, "minute": 1}
